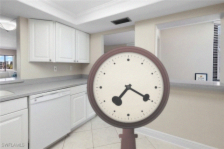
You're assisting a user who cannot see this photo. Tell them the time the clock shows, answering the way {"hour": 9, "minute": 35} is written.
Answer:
{"hour": 7, "minute": 20}
